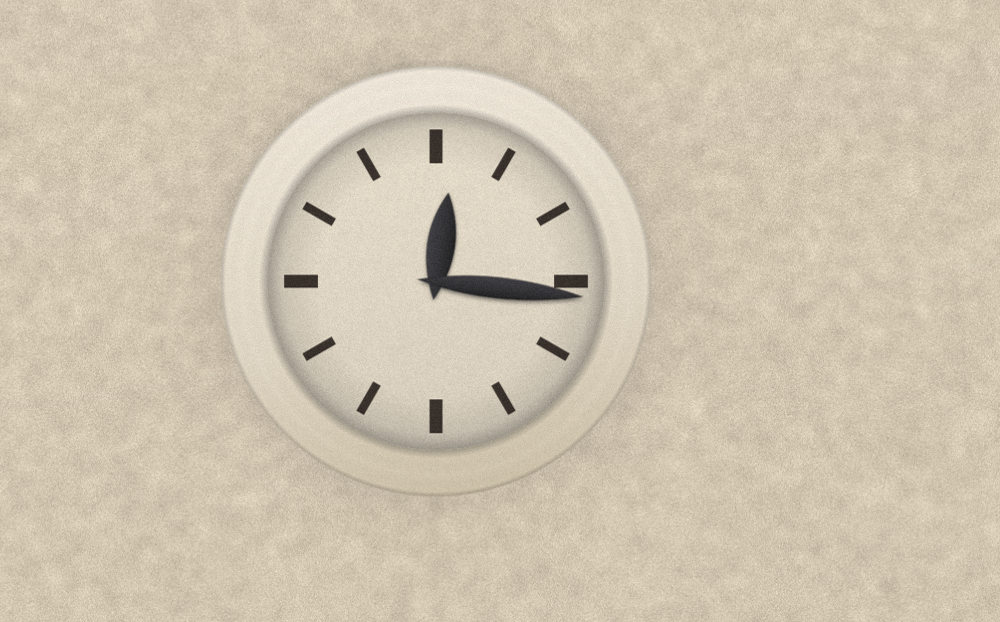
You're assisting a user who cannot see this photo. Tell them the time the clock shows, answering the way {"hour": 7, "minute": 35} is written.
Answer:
{"hour": 12, "minute": 16}
